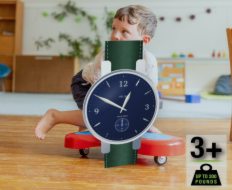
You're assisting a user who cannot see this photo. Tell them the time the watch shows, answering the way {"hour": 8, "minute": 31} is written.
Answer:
{"hour": 12, "minute": 50}
